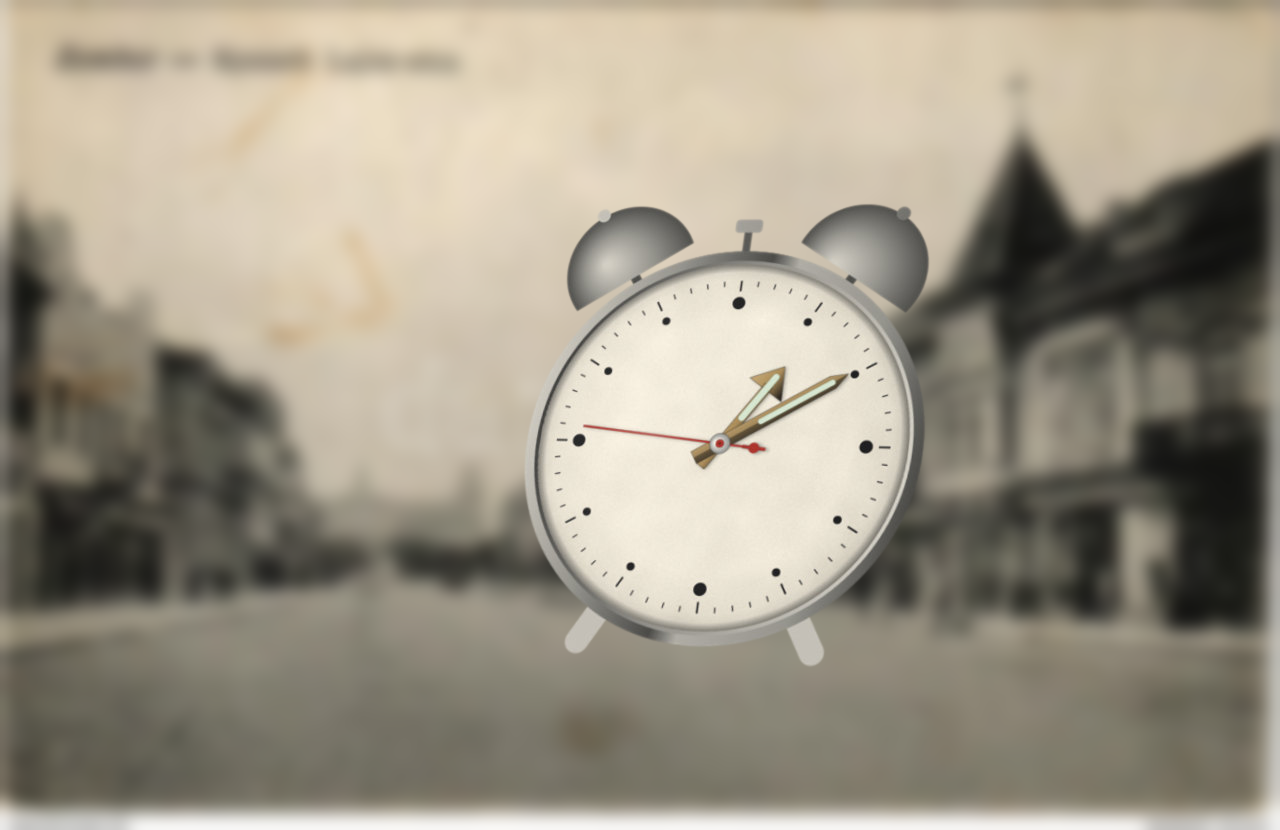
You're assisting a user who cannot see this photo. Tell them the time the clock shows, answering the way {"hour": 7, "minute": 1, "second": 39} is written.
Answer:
{"hour": 1, "minute": 9, "second": 46}
